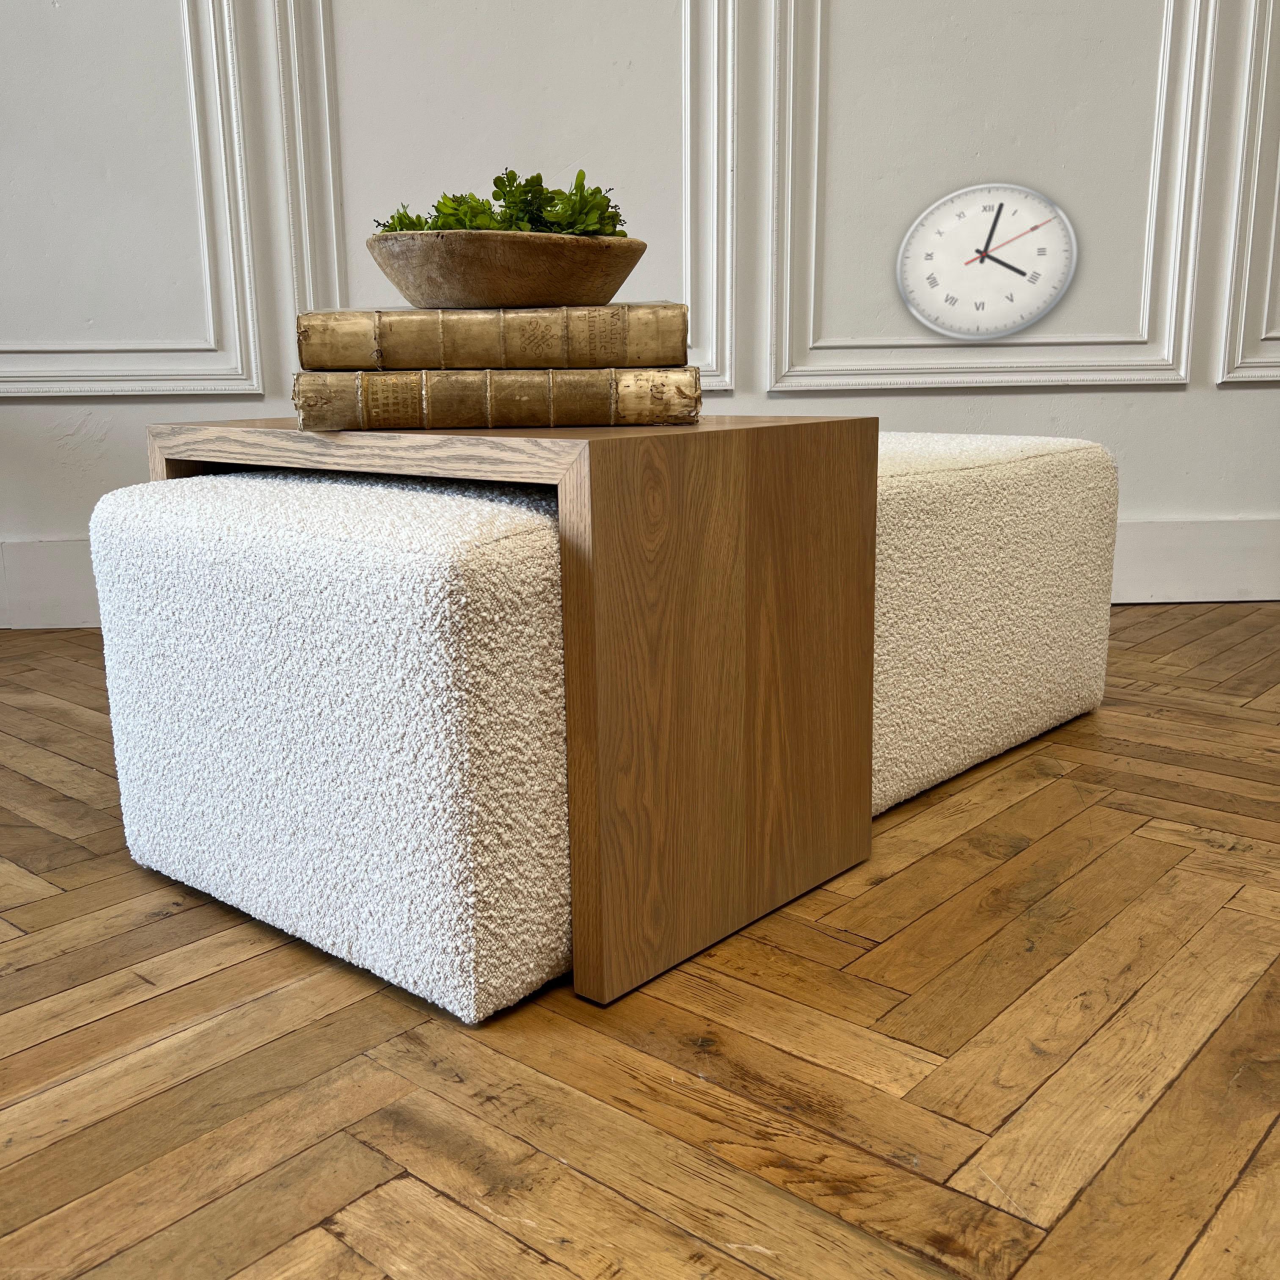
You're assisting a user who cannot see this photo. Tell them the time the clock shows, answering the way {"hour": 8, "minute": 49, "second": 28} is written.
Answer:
{"hour": 4, "minute": 2, "second": 10}
